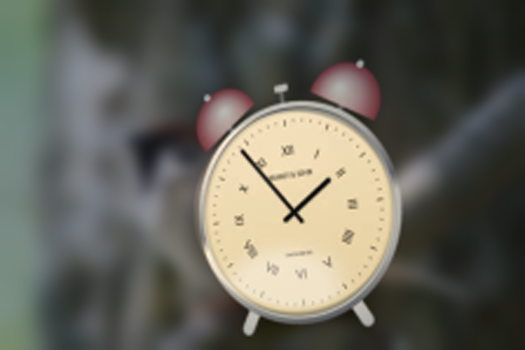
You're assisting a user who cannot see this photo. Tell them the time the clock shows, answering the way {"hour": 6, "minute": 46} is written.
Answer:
{"hour": 1, "minute": 54}
